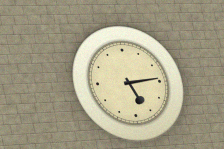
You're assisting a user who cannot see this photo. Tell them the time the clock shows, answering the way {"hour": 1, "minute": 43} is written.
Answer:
{"hour": 5, "minute": 14}
